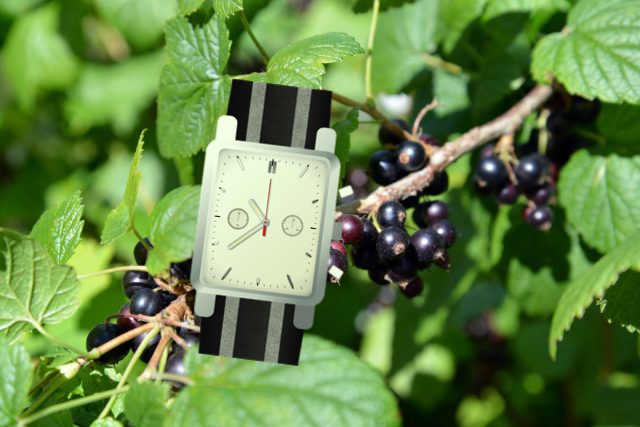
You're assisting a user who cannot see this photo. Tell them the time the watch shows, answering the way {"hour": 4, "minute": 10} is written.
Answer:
{"hour": 10, "minute": 38}
